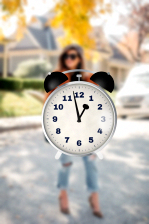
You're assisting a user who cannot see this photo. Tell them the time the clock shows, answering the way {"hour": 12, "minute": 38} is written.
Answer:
{"hour": 12, "minute": 58}
